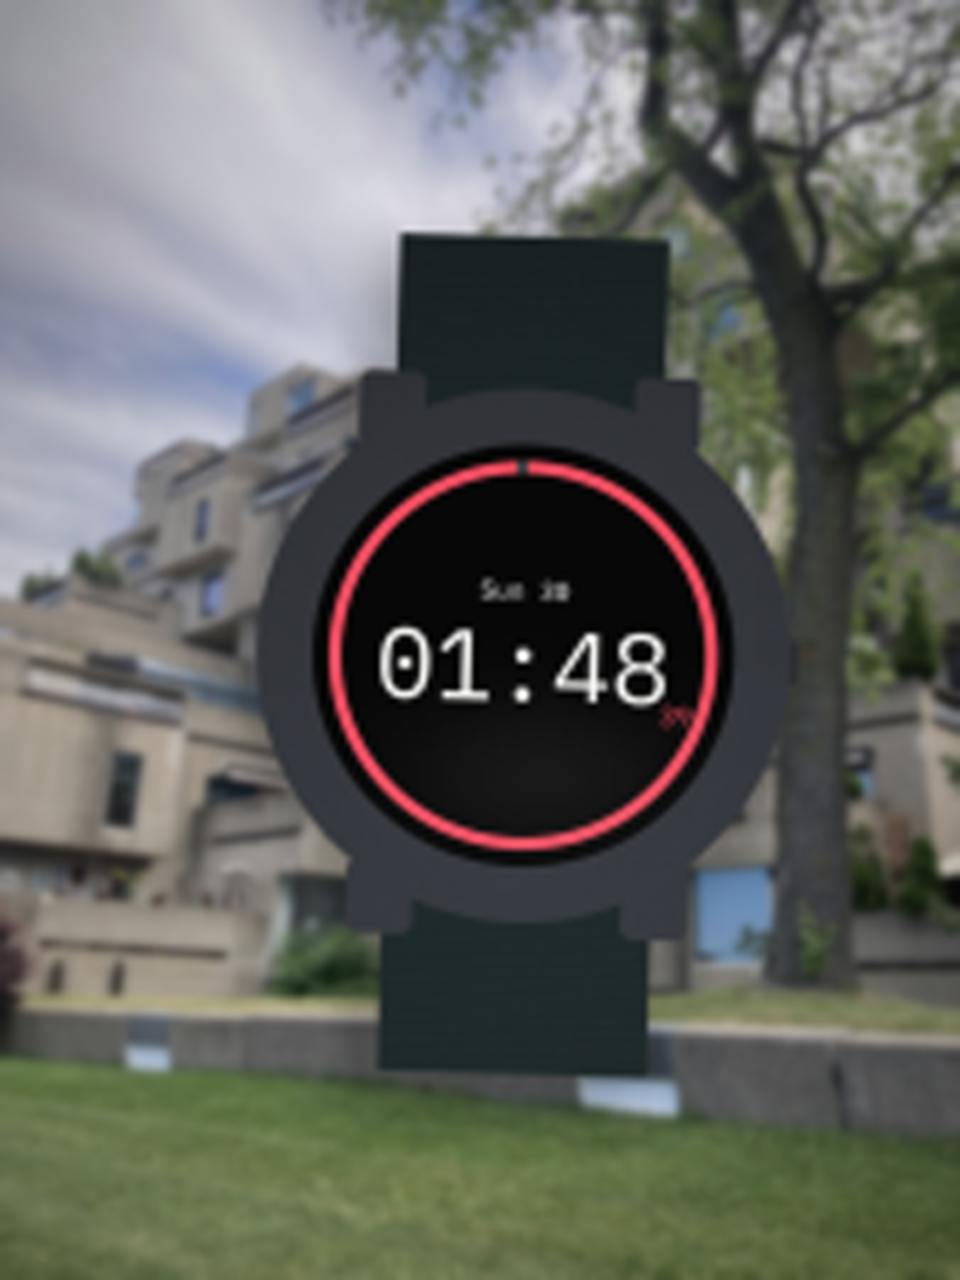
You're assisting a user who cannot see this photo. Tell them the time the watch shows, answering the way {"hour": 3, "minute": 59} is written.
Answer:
{"hour": 1, "minute": 48}
